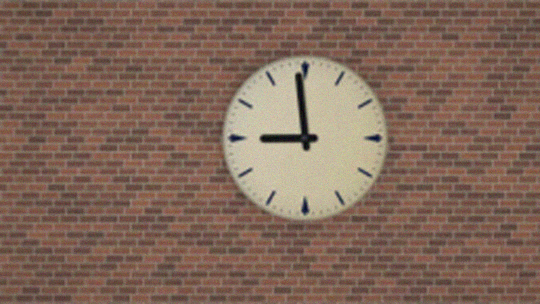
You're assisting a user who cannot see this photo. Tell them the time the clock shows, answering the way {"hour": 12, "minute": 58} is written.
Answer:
{"hour": 8, "minute": 59}
